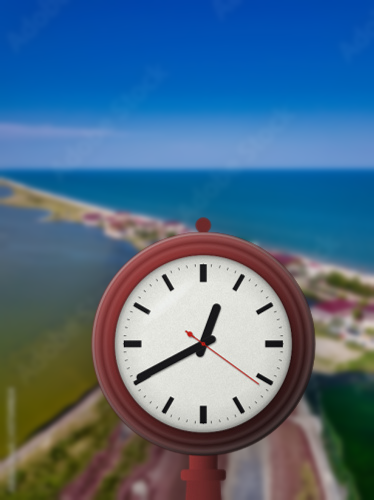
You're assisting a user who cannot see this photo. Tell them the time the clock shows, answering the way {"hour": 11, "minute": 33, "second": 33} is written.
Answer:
{"hour": 12, "minute": 40, "second": 21}
